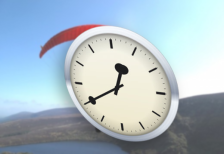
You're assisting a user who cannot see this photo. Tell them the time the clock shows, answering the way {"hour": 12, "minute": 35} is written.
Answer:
{"hour": 12, "minute": 40}
